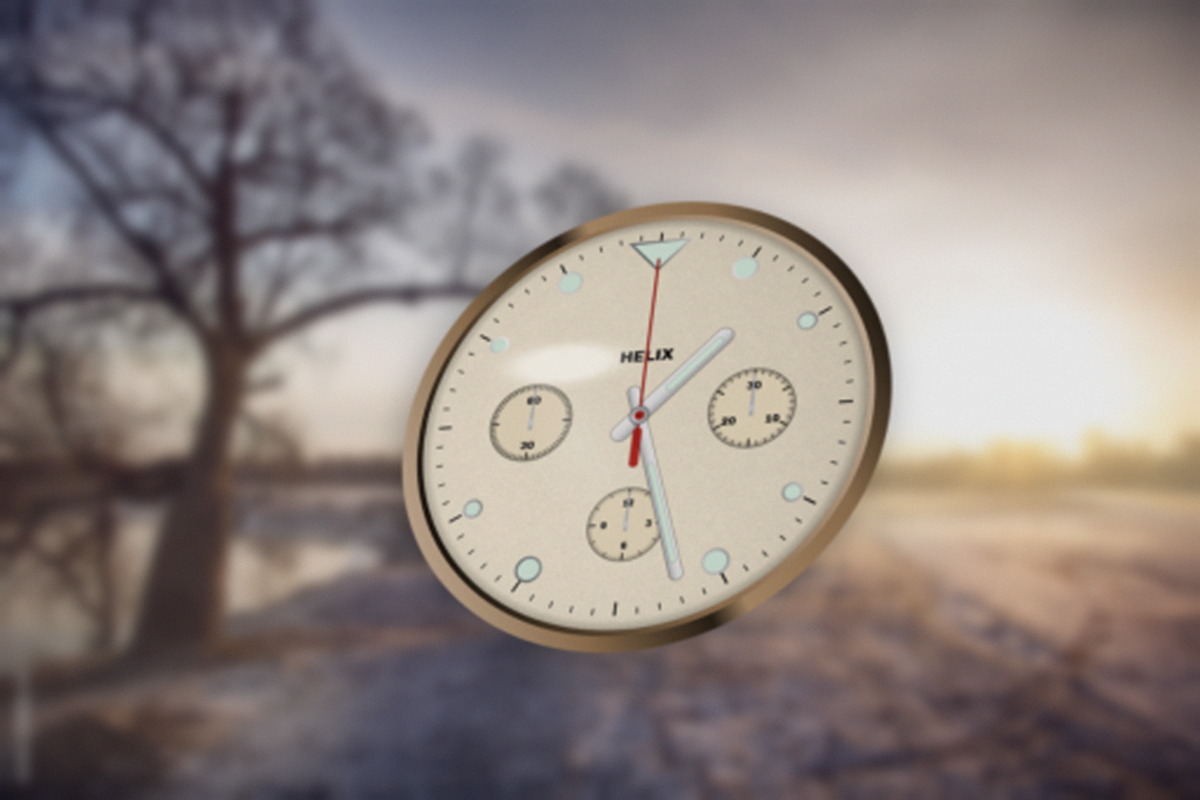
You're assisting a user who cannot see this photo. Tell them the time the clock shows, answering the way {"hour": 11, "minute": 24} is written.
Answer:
{"hour": 1, "minute": 27}
